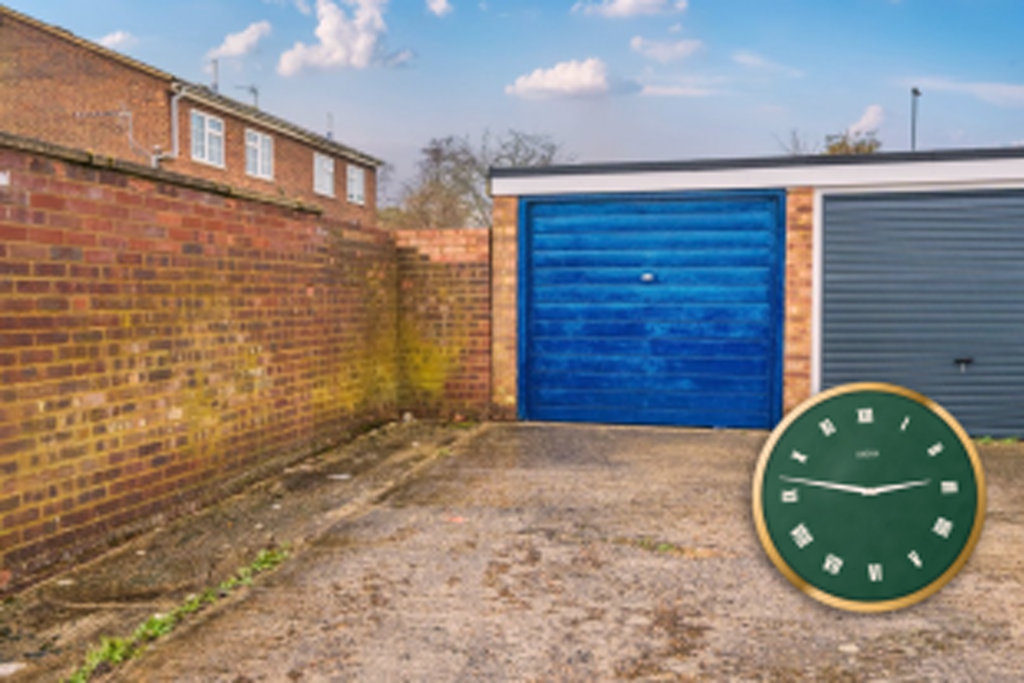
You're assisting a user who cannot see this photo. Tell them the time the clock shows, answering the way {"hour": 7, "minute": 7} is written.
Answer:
{"hour": 2, "minute": 47}
